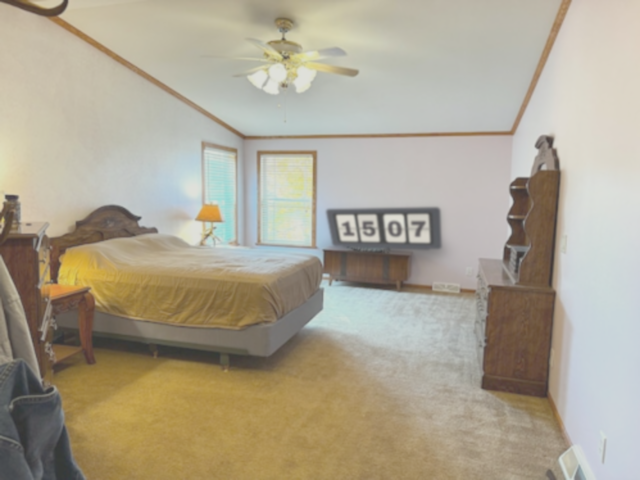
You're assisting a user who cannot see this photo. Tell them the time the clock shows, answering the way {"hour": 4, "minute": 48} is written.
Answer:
{"hour": 15, "minute": 7}
